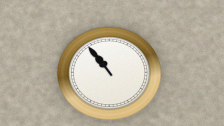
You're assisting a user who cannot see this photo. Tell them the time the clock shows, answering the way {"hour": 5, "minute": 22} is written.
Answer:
{"hour": 10, "minute": 54}
